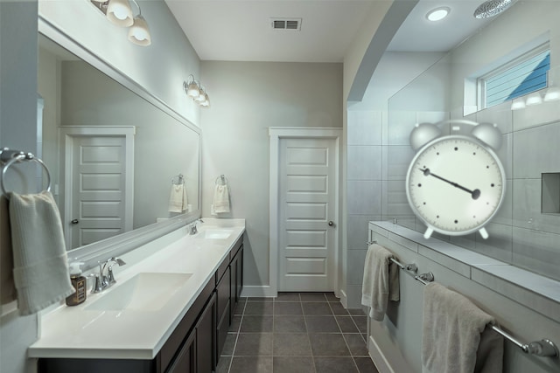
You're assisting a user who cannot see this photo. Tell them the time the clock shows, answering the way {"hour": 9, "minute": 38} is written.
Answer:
{"hour": 3, "minute": 49}
